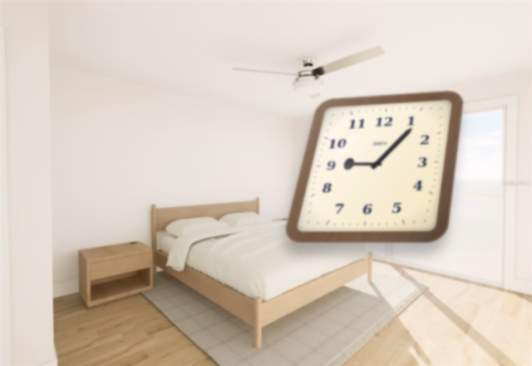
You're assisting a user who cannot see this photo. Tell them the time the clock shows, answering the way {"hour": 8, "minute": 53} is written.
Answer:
{"hour": 9, "minute": 6}
